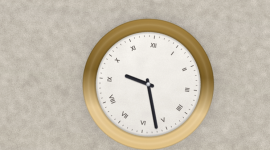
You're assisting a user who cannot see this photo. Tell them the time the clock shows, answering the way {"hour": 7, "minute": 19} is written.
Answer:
{"hour": 9, "minute": 27}
